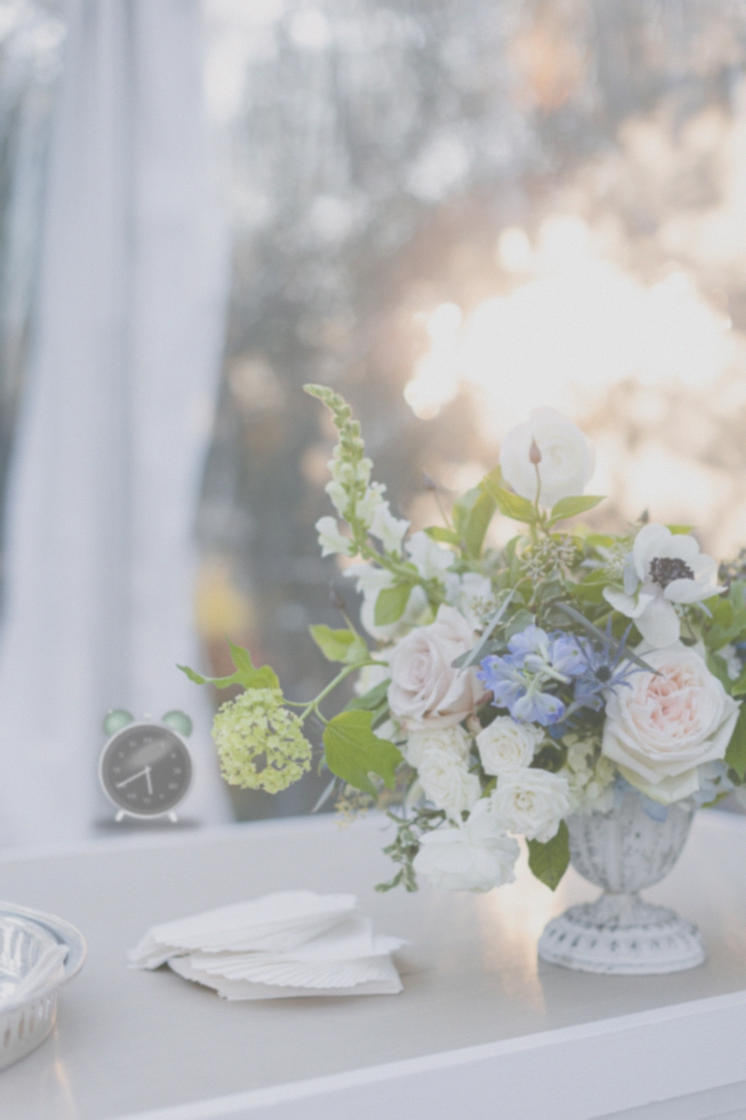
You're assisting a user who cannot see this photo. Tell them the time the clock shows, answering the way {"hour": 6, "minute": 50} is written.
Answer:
{"hour": 5, "minute": 40}
